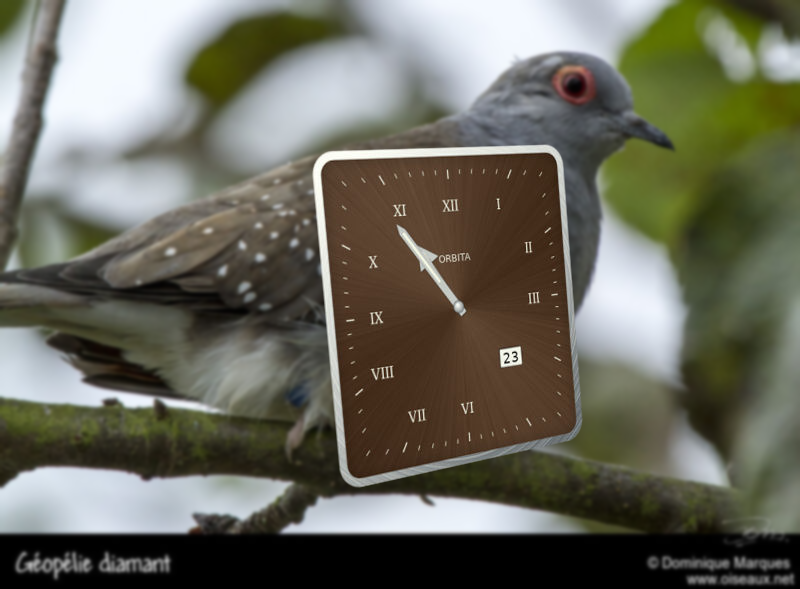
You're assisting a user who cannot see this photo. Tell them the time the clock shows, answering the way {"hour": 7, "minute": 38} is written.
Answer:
{"hour": 10, "minute": 54}
